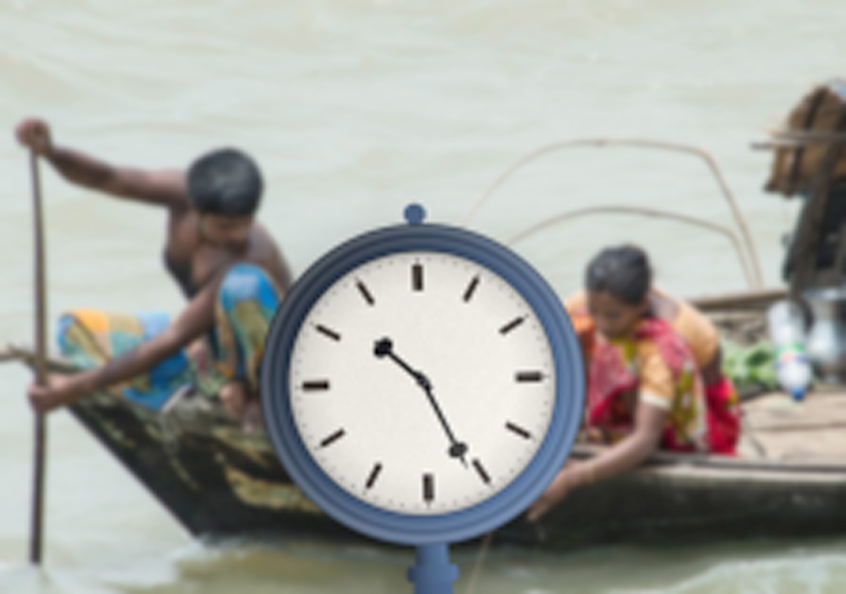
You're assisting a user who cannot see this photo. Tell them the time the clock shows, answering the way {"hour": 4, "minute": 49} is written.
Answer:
{"hour": 10, "minute": 26}
